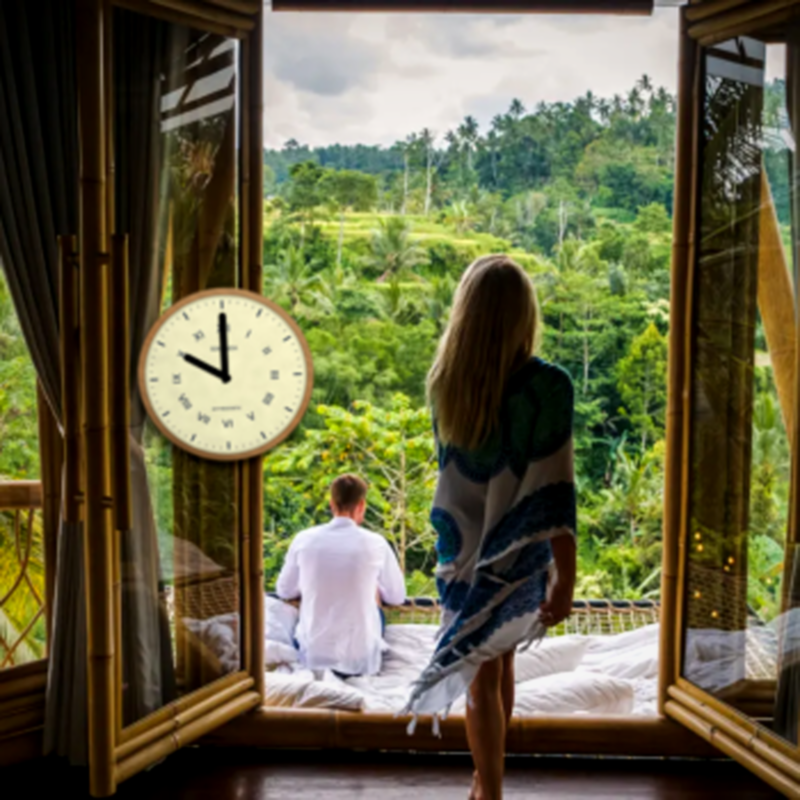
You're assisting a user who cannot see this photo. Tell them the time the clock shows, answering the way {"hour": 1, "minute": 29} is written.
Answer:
{"hour": 10, "minute": 0}
